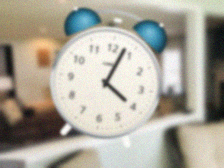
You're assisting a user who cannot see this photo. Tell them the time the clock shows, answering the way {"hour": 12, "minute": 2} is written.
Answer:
{"hour": 4, "minute": 3}
